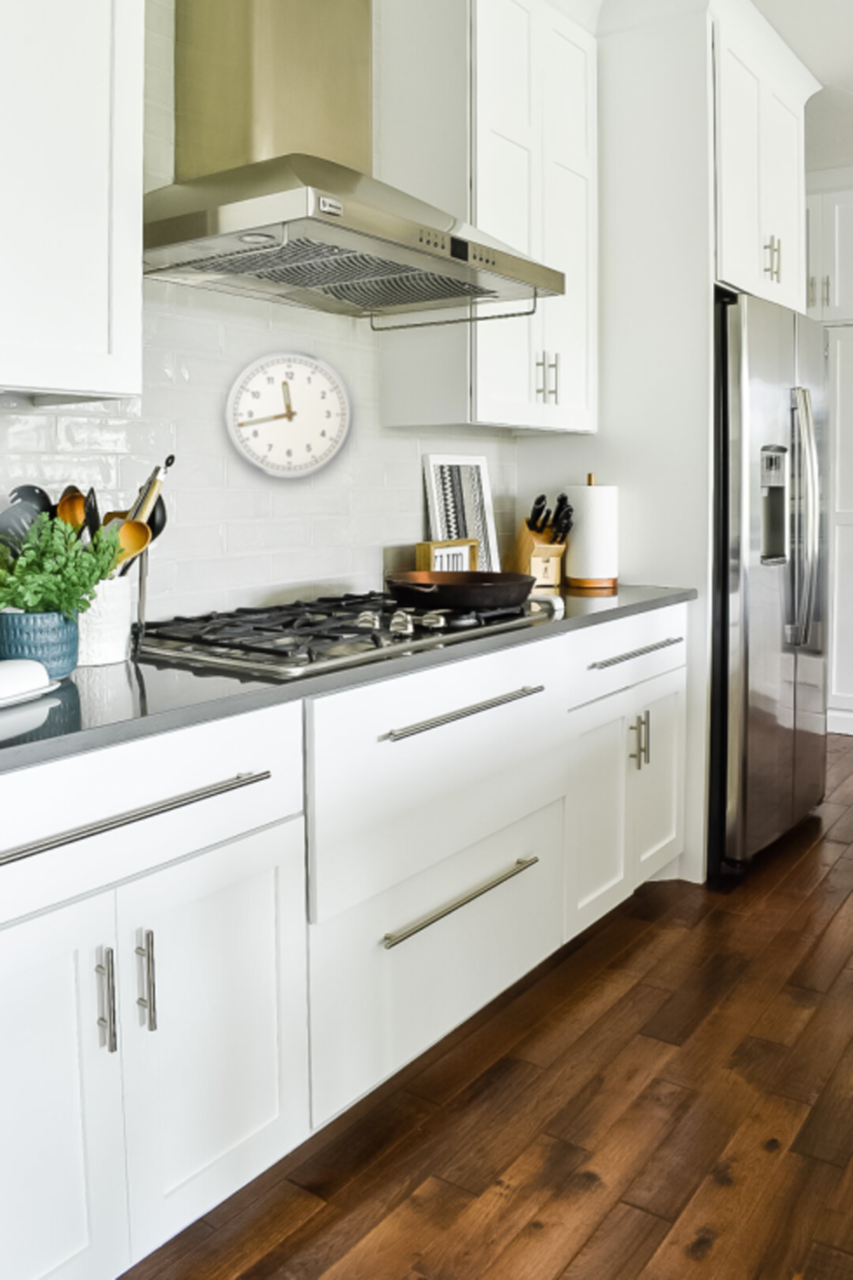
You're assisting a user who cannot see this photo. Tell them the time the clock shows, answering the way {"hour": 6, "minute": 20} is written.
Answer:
{"hour": 11, "minute": 43}
